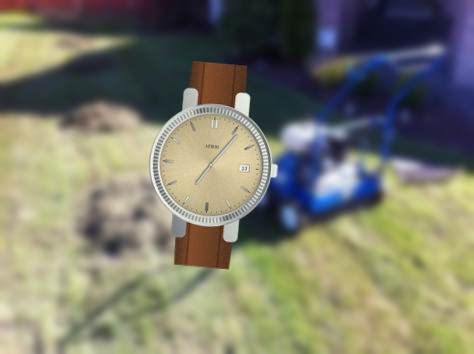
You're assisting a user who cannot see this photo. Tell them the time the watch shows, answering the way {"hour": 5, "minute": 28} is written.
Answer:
{"hour": 7, "minute": 6}
